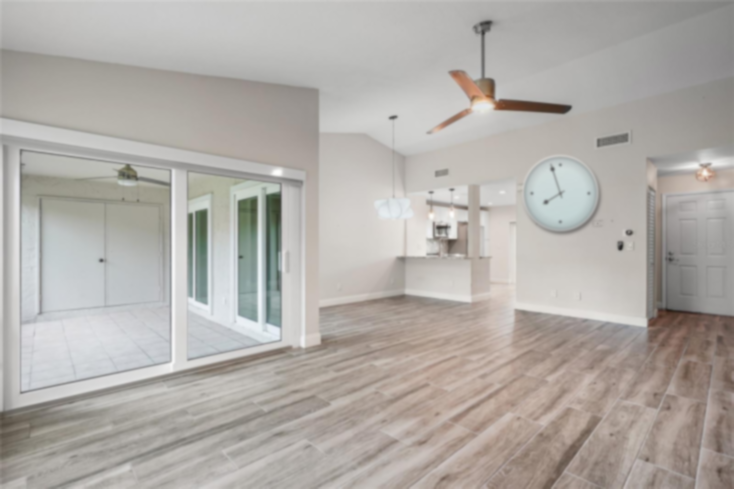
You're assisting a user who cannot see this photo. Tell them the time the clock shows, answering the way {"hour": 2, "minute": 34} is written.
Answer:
{"hour": 7, "minute": 57}
